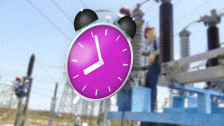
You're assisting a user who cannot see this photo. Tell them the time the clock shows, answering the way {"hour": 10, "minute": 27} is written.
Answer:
{"hour": 7, "minute": 56}
